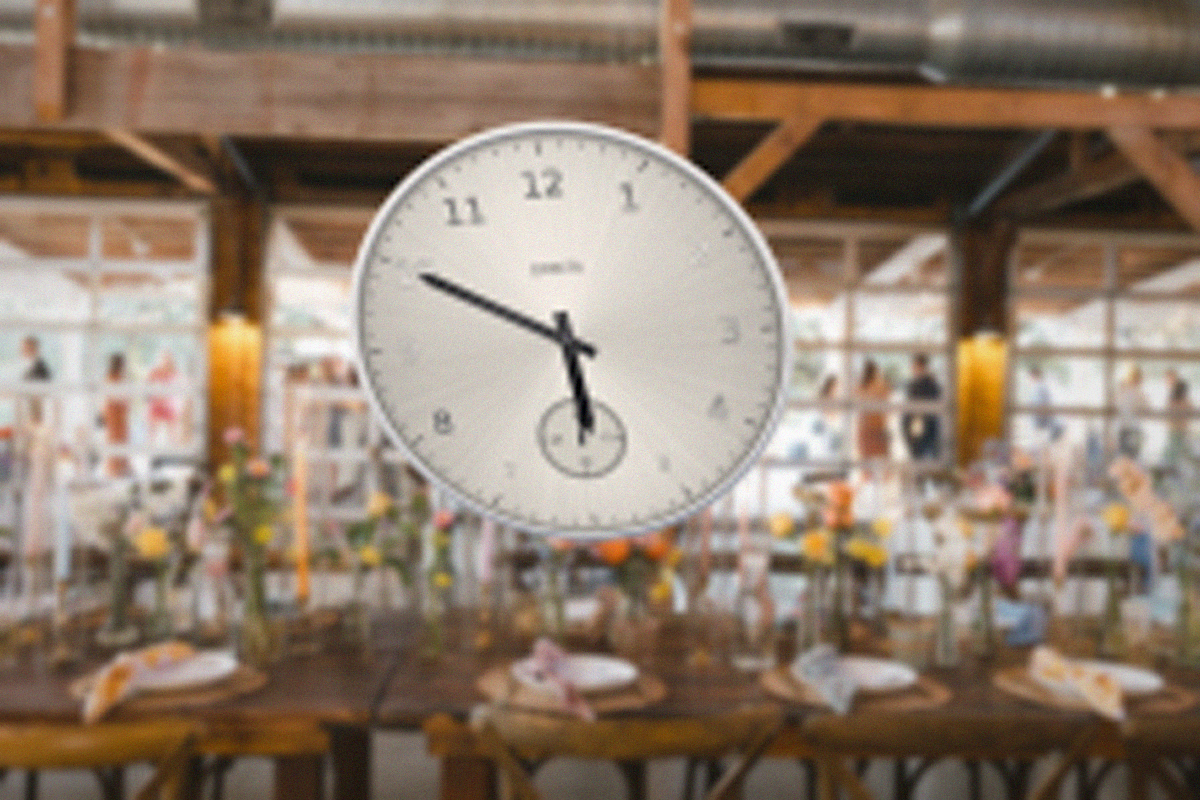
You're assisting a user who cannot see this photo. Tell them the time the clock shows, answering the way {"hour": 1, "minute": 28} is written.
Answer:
{"hour": 5, "minute": 50}
